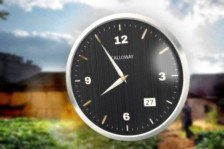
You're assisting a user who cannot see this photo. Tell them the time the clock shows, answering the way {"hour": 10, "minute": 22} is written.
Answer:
{"hour": 7, "minute": 55}
